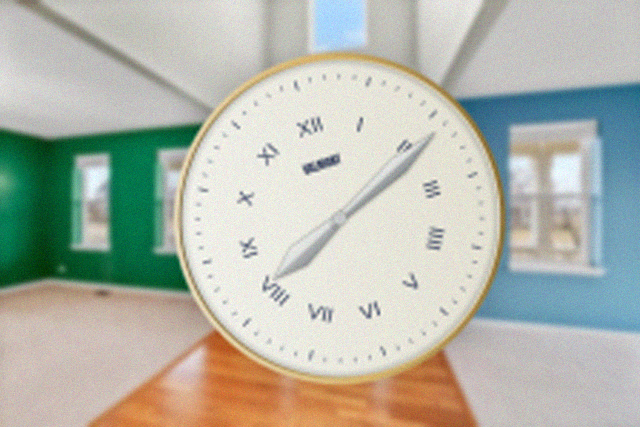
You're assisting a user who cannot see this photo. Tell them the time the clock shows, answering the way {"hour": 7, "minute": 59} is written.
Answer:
{"hour": 8, "minute": 11}
